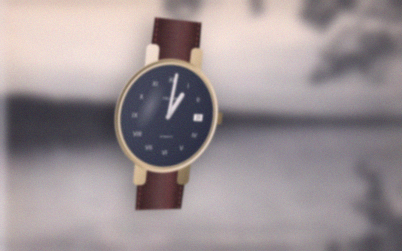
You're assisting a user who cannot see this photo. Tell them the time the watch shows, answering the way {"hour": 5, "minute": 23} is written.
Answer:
{"hour": 1, "minute": 1}
